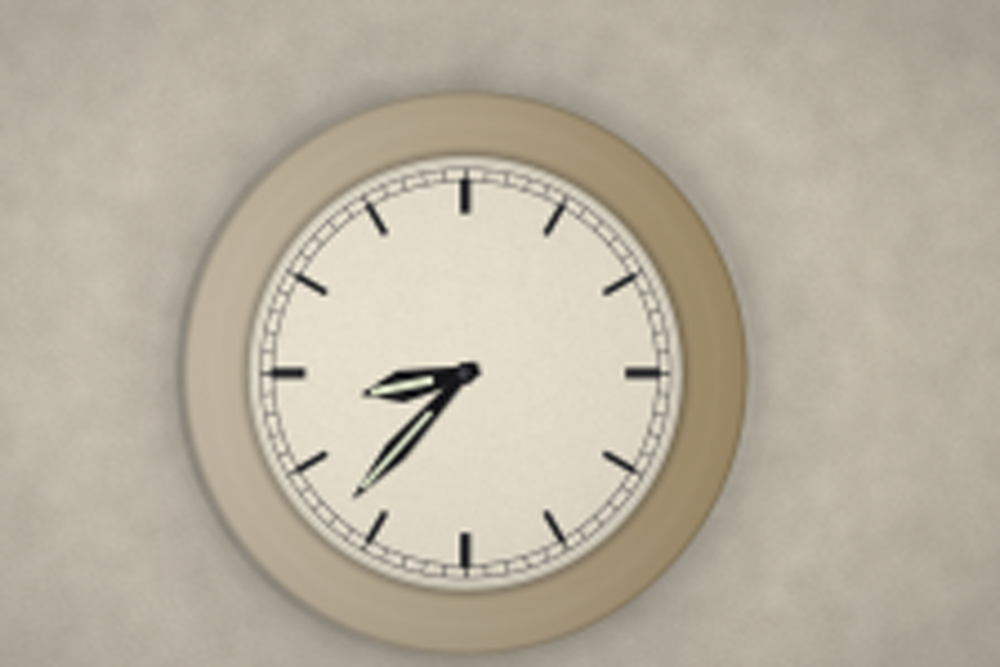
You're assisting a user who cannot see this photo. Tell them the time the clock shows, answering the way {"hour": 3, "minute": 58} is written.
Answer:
{"hour": 8, "minute": 37}
